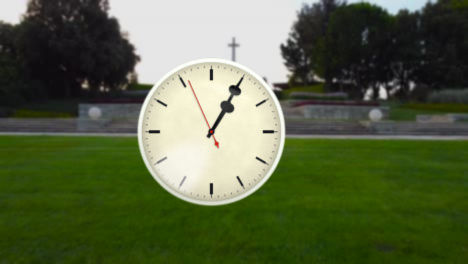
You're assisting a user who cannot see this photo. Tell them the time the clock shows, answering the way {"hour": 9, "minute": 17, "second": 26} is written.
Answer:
{"hour": 1, "minute": 4, "second": 56}
